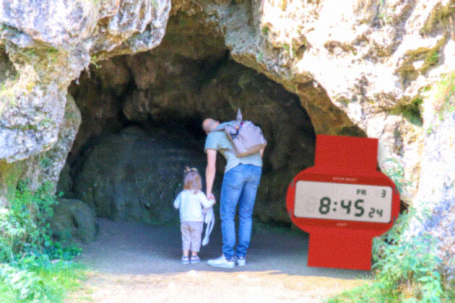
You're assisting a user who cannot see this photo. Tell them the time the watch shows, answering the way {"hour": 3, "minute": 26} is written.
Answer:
{"hour": 8, "minute": 45}
